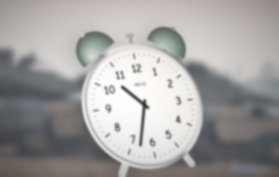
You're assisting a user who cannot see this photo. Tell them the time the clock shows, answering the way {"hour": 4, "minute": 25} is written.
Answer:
{"hour": 10, "minute": 33}
